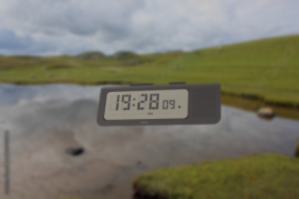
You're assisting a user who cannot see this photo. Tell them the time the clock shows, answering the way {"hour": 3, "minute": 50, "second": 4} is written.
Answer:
{"hour": 19, "minute": 28, "second": 9}
